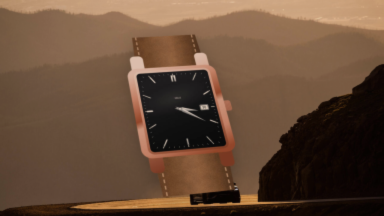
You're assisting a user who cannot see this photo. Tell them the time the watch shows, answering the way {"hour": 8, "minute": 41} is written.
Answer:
{"hour": 3, "minute": 21}
